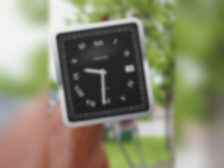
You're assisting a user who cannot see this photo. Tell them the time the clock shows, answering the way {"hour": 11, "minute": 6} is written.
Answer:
{"hour": 9, "minute": 31}
